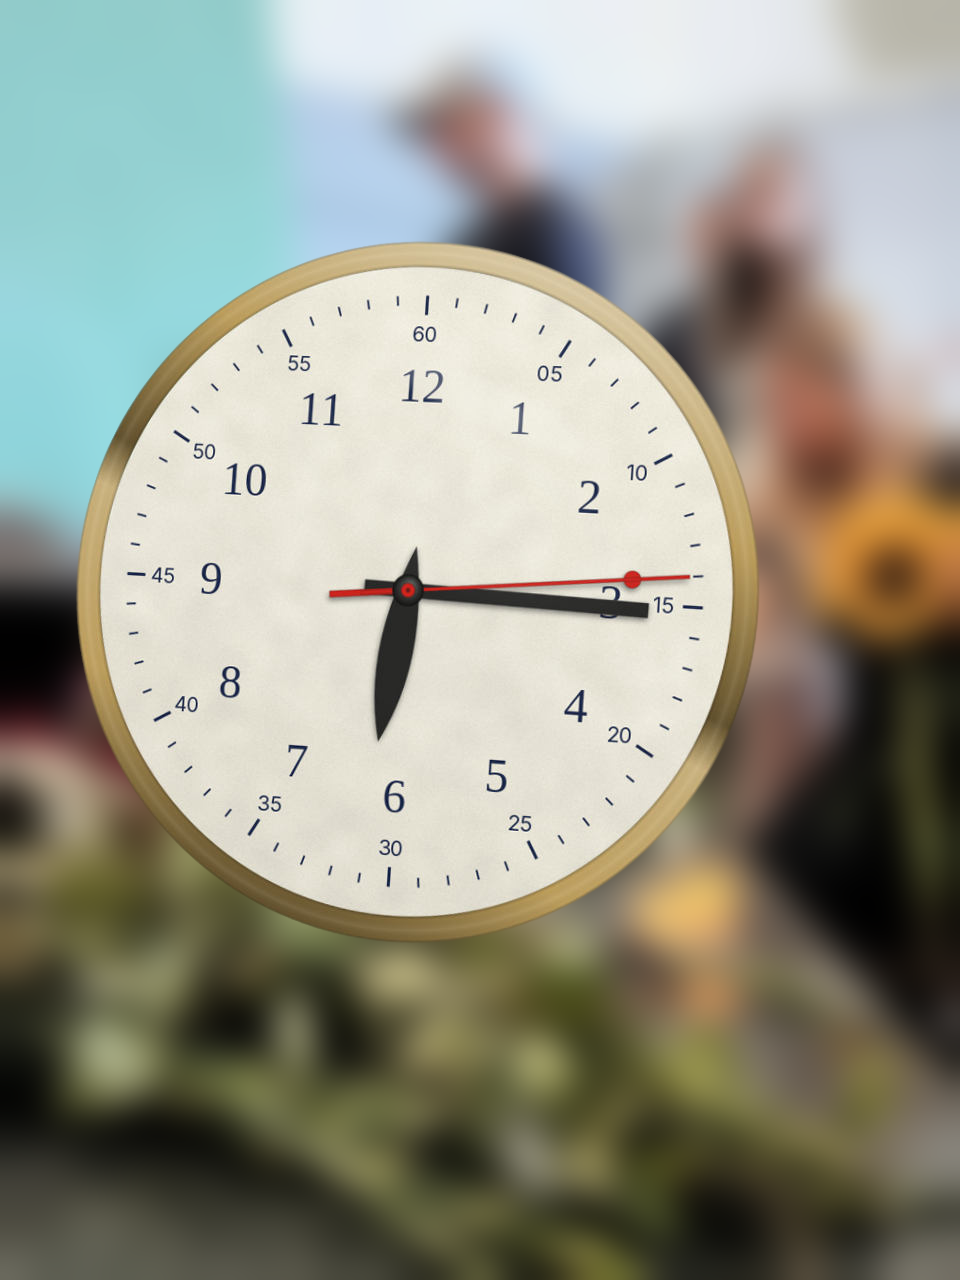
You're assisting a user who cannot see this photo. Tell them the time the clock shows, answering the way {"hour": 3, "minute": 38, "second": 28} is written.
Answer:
{"hour": 6, "minute": 15, "second": 14}
